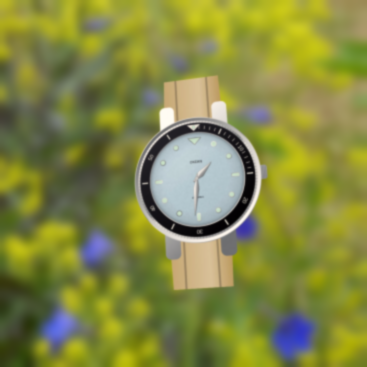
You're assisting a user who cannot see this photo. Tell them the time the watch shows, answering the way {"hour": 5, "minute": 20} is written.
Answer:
{"hour": 1, "minute": 31}
